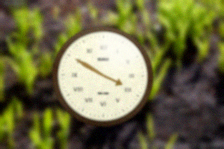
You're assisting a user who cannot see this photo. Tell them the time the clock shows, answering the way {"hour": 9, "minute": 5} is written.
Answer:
{"hour": 3, "minute": 50}
